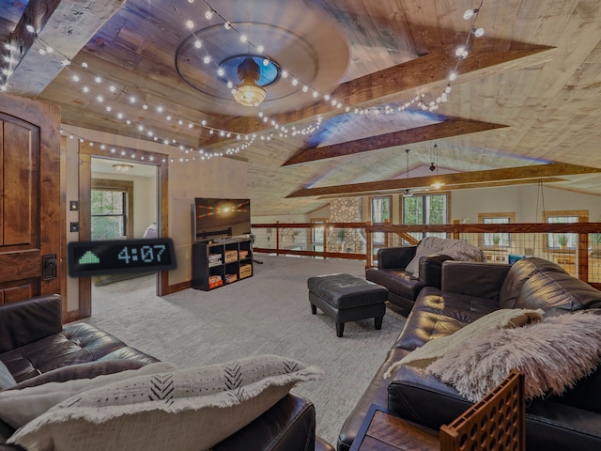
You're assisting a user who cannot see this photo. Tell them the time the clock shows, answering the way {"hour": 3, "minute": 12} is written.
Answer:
{"hour": 4, "minute": 7}
